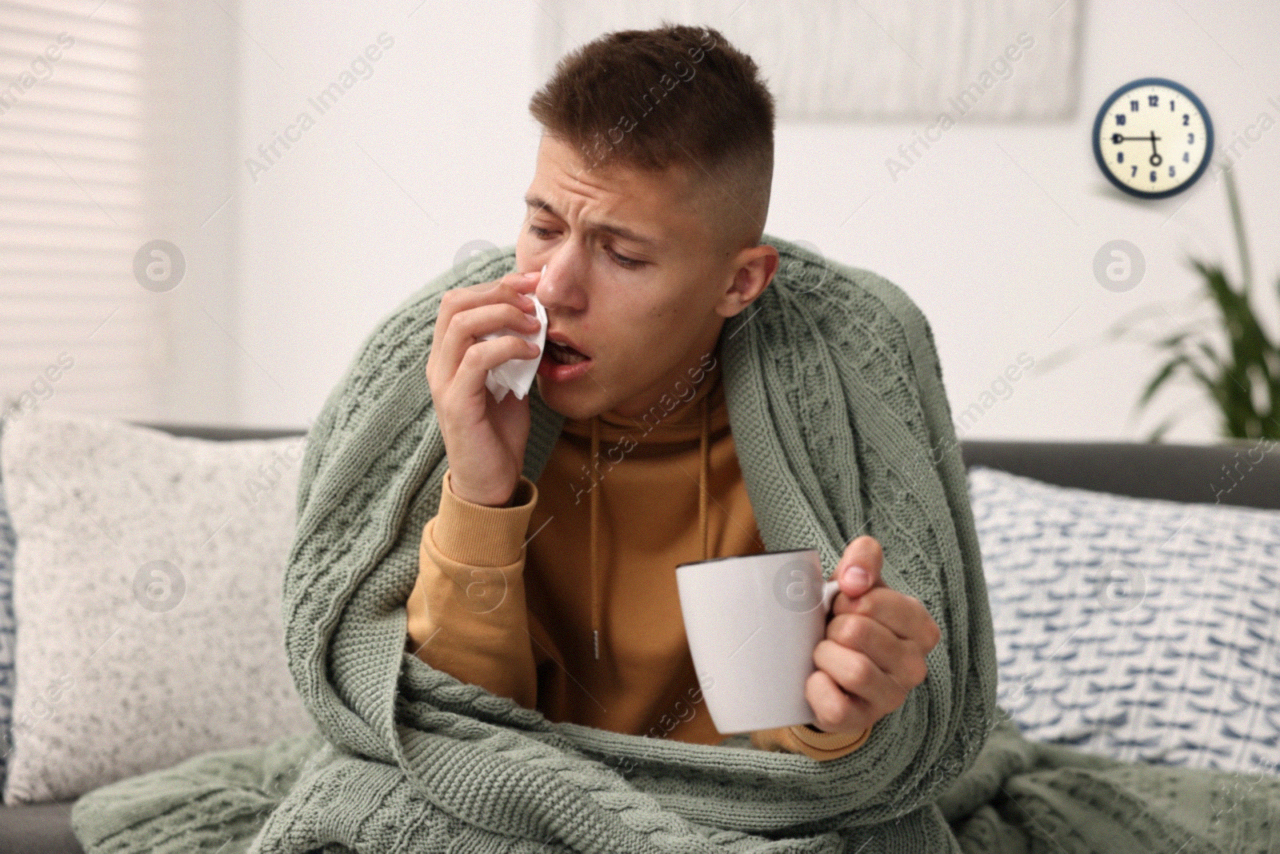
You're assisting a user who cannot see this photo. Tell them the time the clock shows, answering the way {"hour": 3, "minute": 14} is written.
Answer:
{"hour": 5, "minute": 45}
